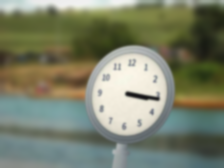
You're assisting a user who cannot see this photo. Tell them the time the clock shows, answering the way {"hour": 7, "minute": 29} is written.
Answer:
{"hour": 3, "minute": 16}
